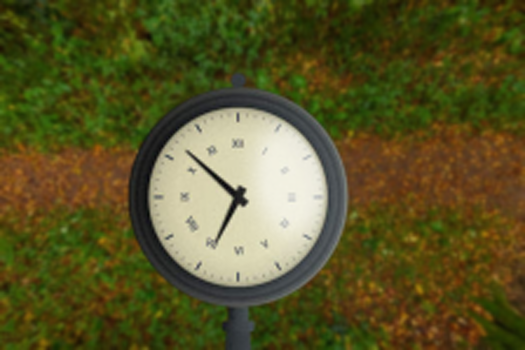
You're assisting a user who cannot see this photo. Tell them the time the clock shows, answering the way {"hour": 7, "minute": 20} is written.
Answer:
{"hour": 6, "minute": 52}
